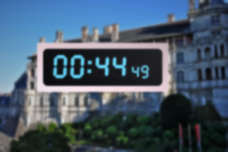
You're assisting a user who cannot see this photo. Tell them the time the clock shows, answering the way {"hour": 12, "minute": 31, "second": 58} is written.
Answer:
{"hour": 0, "minute": 44, "second": 49}
